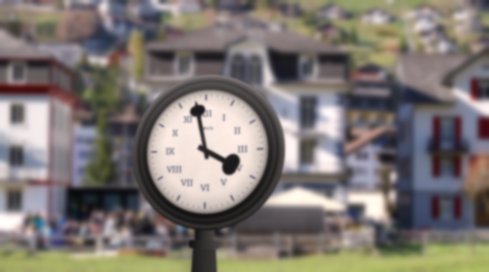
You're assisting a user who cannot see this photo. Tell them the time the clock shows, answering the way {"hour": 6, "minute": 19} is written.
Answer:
{"hour": 3, "minute": 58}
